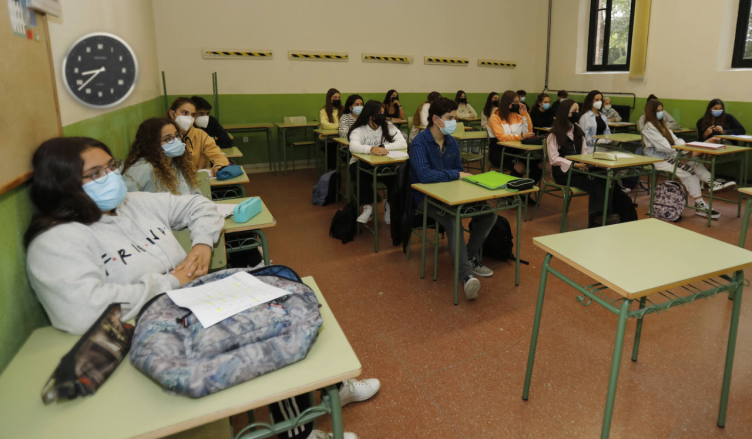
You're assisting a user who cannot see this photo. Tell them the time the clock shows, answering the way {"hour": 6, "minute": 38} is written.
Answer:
{"hour": 8, "minute": 38}
